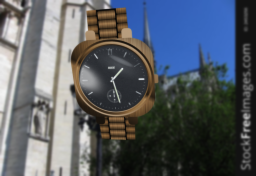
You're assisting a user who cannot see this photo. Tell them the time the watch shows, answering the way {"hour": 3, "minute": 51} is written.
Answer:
{"hour": 1, "minute": 28}
